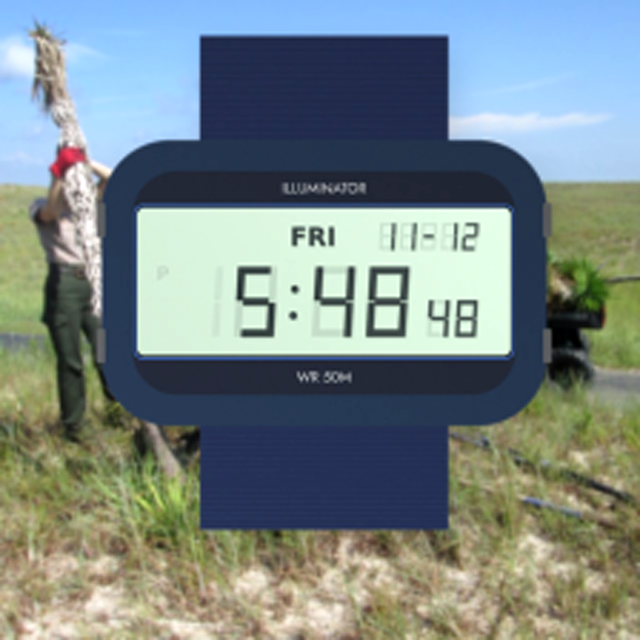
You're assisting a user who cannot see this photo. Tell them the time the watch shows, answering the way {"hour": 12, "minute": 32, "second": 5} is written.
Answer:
{"hour": 5, "minute": 48, "second": 48}
